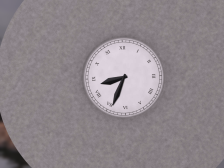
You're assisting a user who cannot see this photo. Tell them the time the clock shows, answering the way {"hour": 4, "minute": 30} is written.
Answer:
{"hour": 8, "minute": 34}
